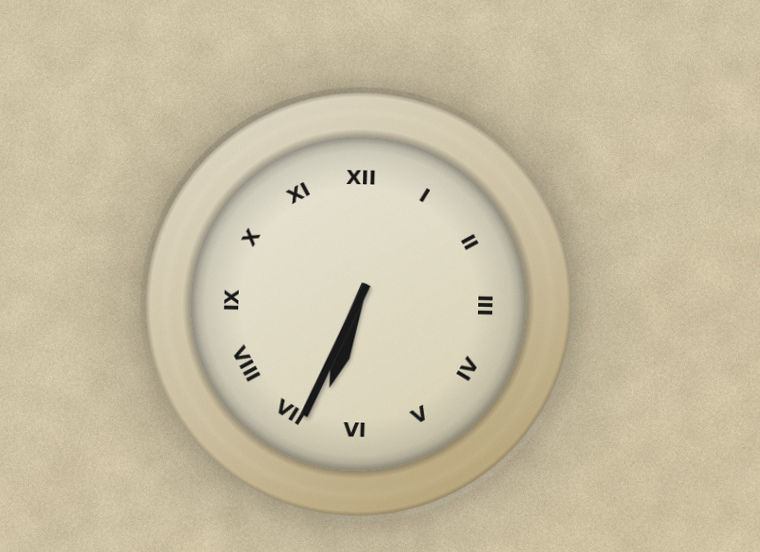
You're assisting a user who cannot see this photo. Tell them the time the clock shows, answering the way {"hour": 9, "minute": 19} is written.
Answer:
{"hour": 6, "minute": 34}
